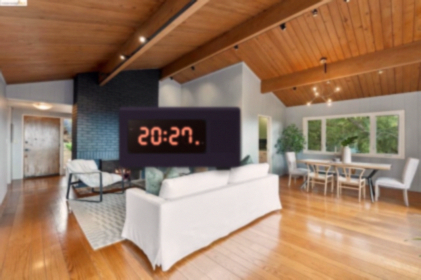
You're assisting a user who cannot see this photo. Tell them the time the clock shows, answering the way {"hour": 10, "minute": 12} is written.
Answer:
{"hour": 20, "minute": 27}
